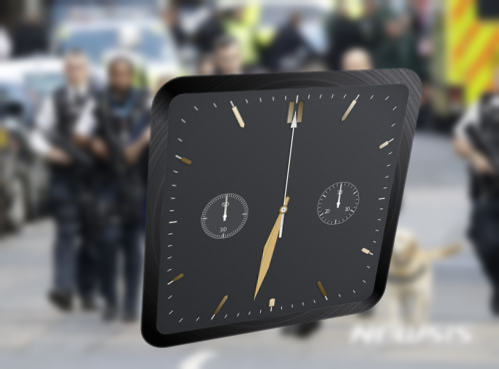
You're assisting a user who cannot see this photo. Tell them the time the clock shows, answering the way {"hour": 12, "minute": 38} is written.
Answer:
{"hour": 6, "minute": 32}
